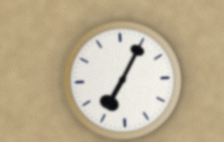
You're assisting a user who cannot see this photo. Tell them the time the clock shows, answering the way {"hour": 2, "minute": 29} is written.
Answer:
{"hour": 7, "minute": 5}
